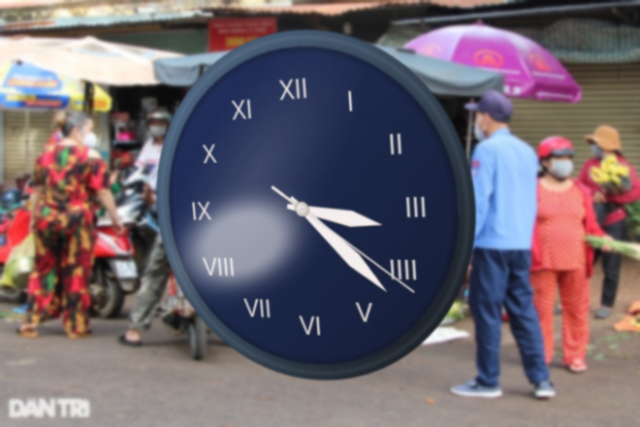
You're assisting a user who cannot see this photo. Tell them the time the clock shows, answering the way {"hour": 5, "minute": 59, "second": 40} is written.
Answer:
{"hour": 3, "minute": 22, "second": 21}
